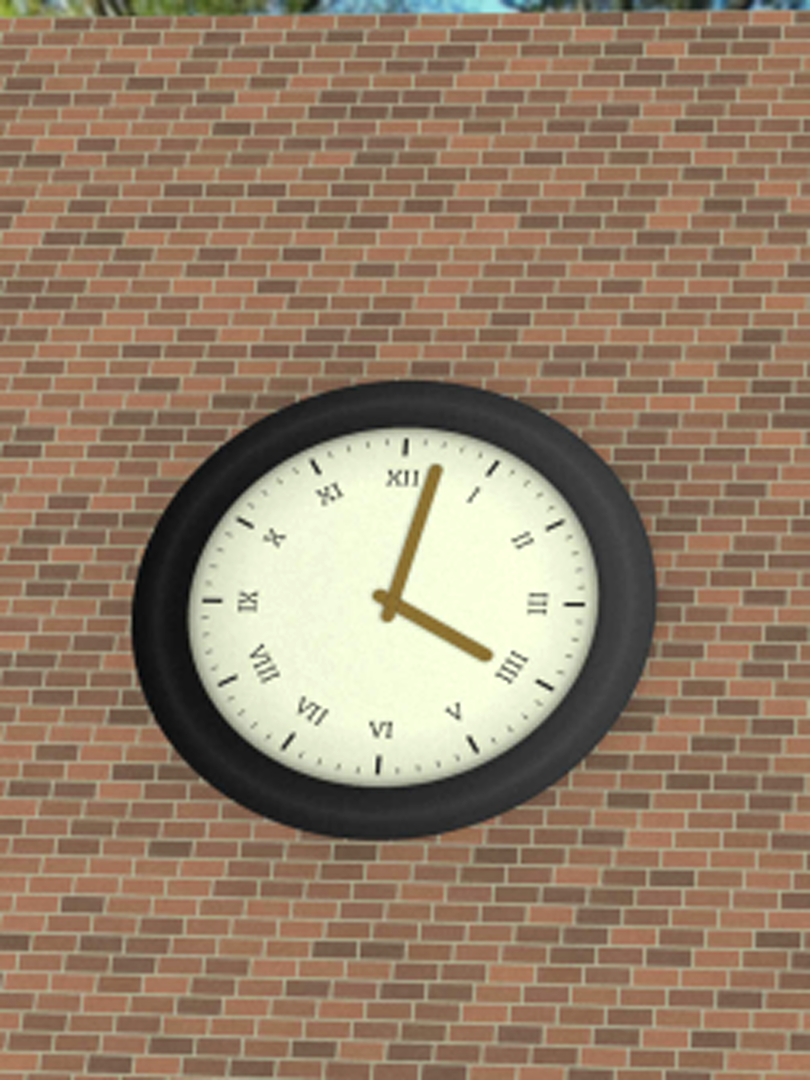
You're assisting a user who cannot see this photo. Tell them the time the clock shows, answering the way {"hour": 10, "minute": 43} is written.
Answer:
{"hour": 4, "minute": 2}
